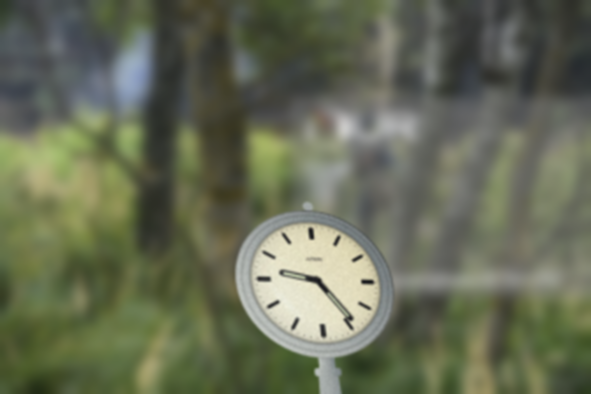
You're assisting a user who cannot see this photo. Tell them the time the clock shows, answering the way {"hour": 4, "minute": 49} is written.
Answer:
{"hour": 9, "minute": 24}
